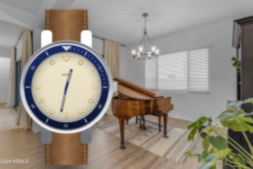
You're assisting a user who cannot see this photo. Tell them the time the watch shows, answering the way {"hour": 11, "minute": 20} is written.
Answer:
{"hour": 12, "minute": 32}
